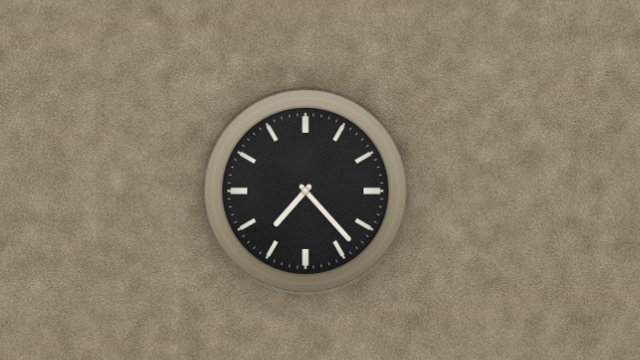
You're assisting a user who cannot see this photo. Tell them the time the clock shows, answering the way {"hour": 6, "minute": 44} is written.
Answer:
{"hour": 7, "minute": 23}
